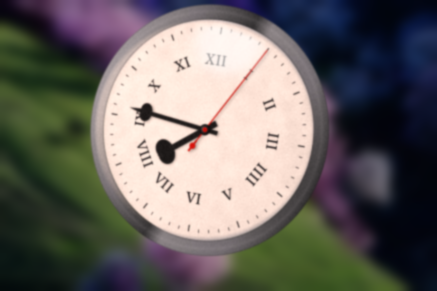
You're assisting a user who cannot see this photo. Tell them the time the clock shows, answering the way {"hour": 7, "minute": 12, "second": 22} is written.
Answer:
{"hour": 7, "minute": 46, "second": 5}
